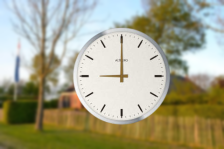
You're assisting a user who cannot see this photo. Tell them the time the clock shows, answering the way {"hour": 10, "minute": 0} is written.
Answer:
{"hour": 9, "minute": 0}
